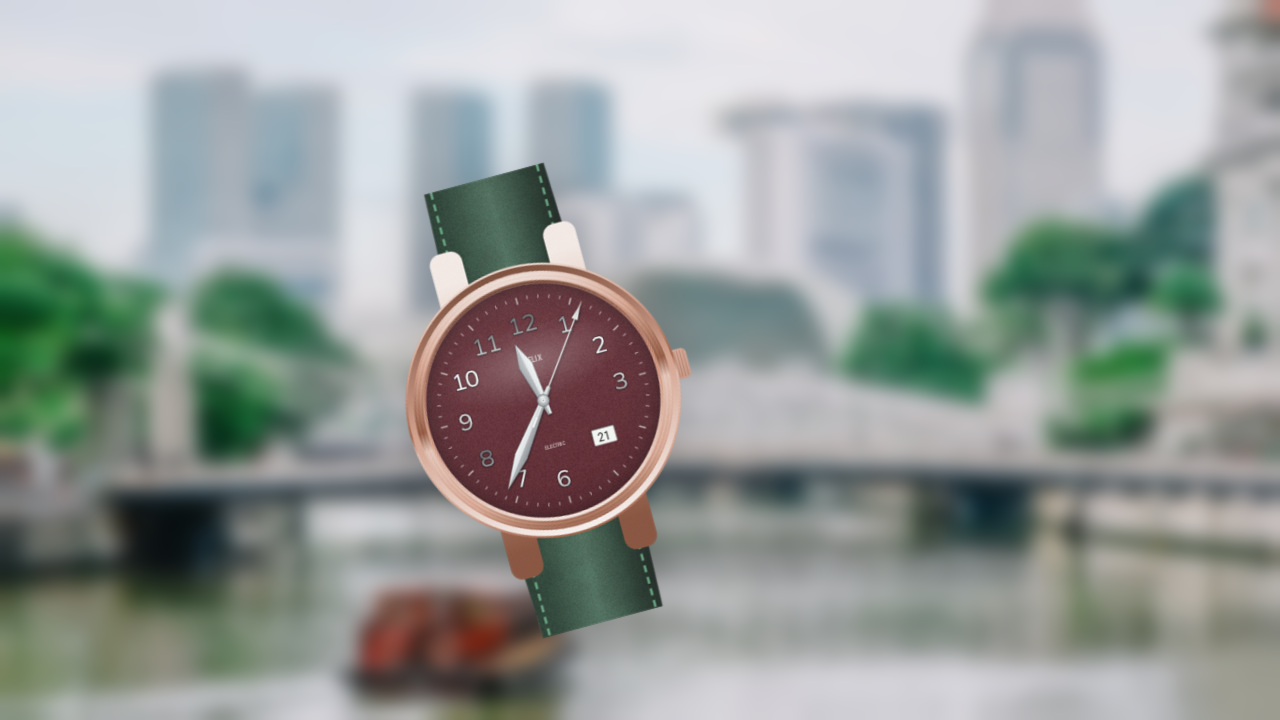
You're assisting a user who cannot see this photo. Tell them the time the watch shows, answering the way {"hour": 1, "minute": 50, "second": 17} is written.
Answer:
{"hour": 11, "minute": 36, "second": 6}
